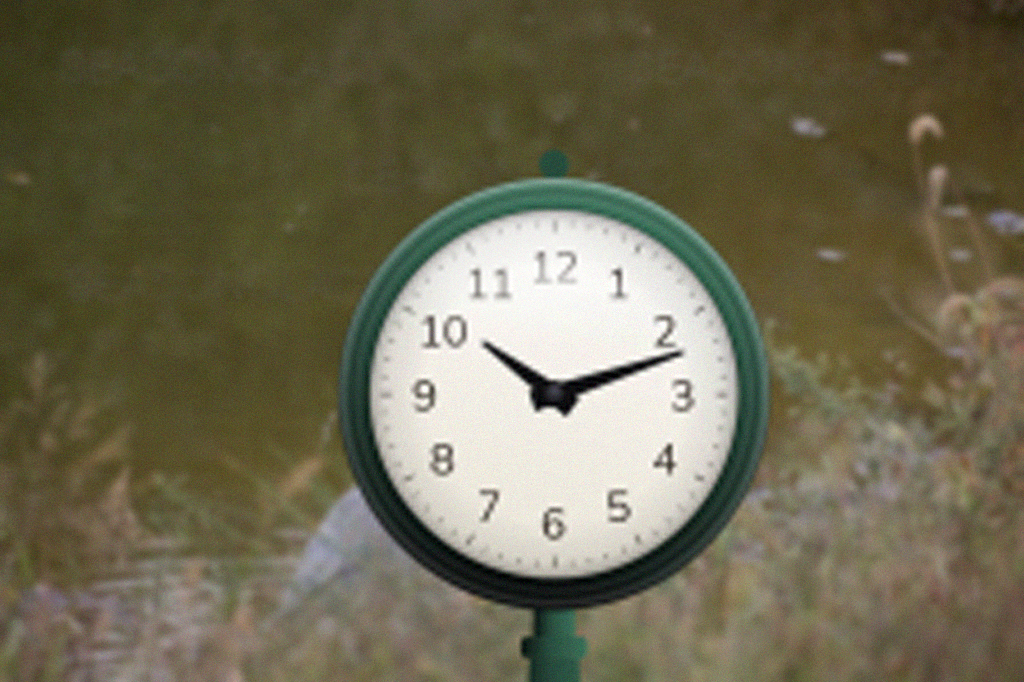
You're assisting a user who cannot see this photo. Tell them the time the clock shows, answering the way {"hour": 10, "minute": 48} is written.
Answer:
{"hour": 10, "minute": 12}
